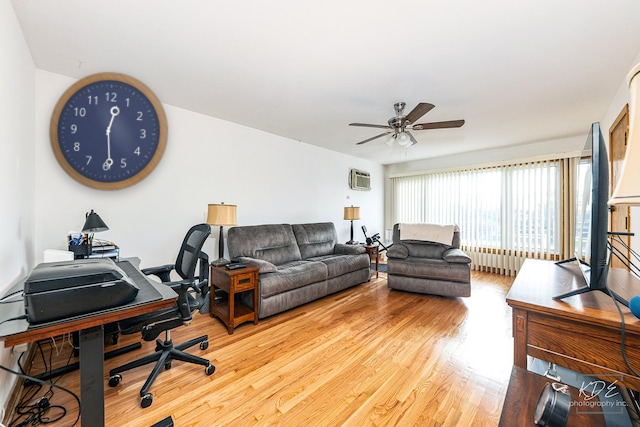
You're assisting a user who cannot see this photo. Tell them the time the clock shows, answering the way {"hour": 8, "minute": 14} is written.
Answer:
{"hour": 12, "minute": 29}
